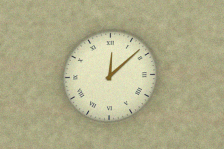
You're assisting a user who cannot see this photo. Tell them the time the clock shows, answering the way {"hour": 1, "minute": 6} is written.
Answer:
{"hour": 12, "minute": 8}
